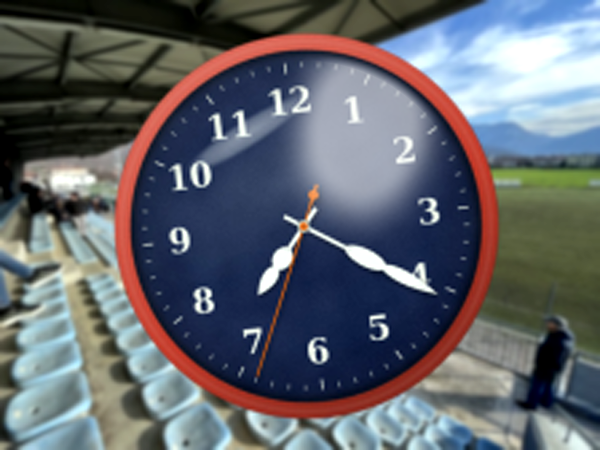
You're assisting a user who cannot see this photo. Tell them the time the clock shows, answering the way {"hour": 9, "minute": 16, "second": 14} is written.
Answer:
{"hour": 7, "minute": 20, "second": 34}
